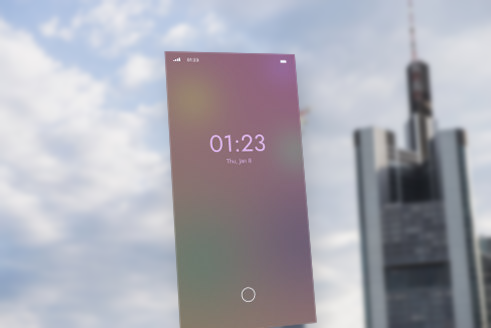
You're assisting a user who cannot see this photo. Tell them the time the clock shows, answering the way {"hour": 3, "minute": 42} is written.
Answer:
{"hour": 1, "minute": 23}
